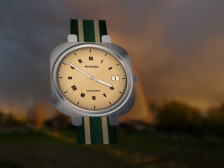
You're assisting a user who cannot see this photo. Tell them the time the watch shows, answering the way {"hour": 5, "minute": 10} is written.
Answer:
{"hour": 3, "minute": 51}
